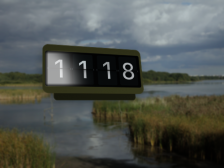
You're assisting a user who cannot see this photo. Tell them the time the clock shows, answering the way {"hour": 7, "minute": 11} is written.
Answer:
{"hour": 11, "minute": 18}
